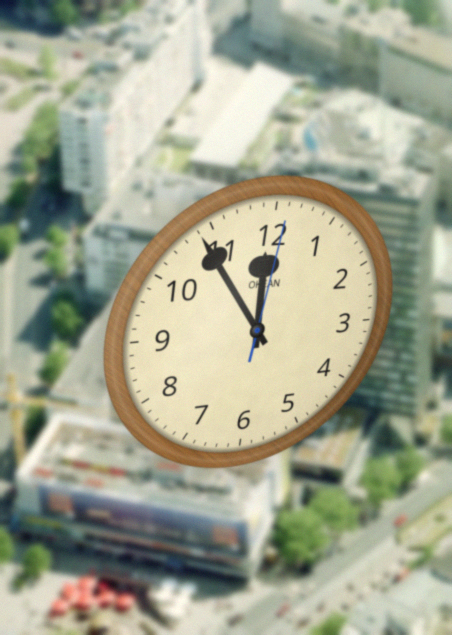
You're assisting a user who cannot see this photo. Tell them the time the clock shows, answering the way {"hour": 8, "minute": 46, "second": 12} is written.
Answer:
{"hour": 11, "minute": 54, "second": 1}
